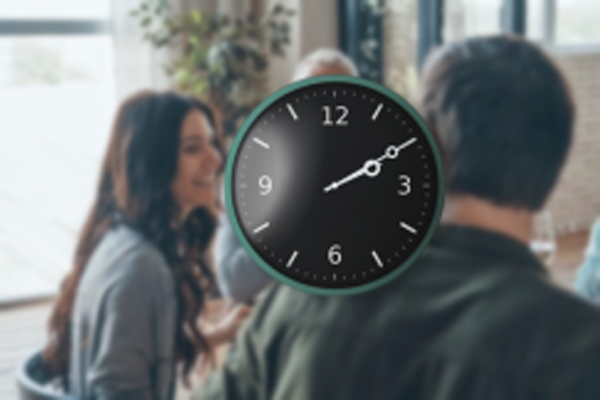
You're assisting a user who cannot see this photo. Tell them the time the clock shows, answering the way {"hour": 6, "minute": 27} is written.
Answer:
{"hour": 2, "minute": 10}
